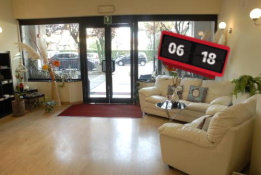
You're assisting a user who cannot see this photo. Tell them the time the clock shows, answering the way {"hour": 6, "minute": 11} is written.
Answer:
{"hour": 6, "minute": 18}
